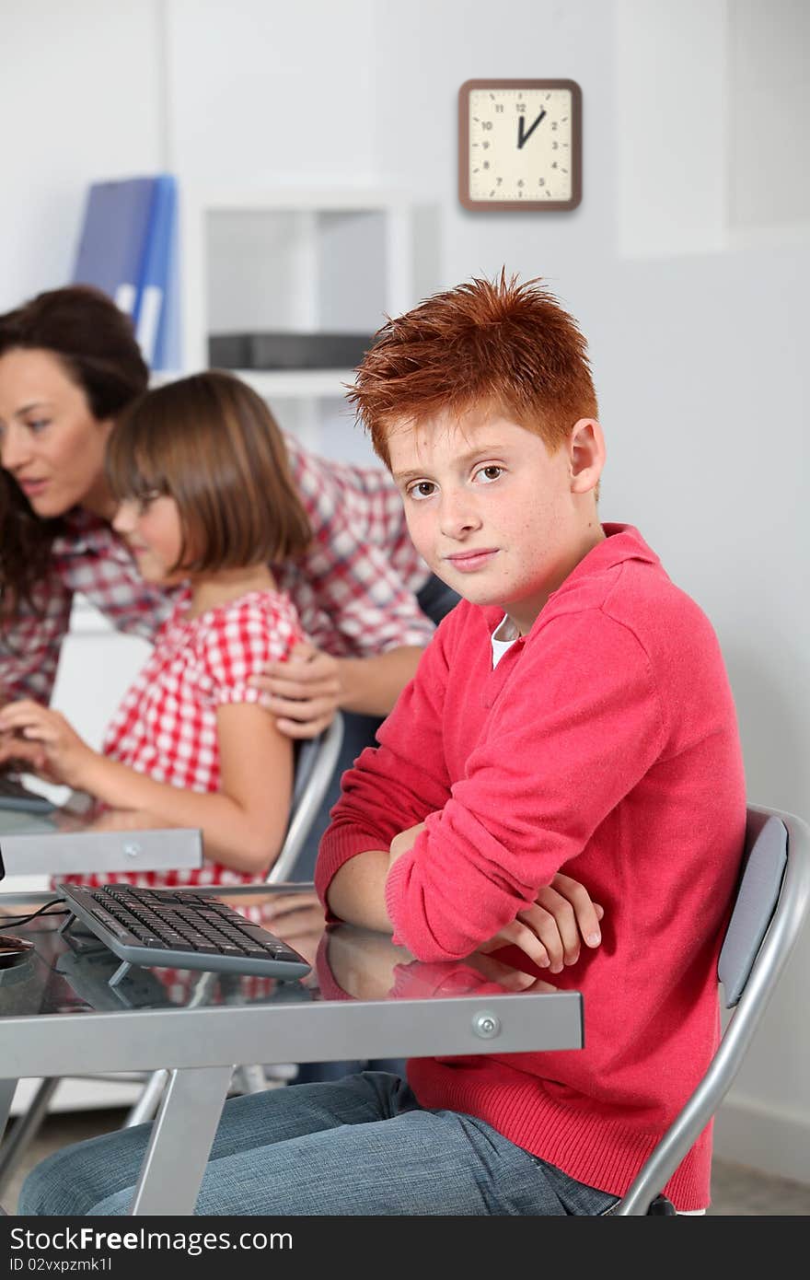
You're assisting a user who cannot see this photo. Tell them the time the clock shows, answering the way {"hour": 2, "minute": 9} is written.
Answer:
{"hour": 12, "minute": 6}
